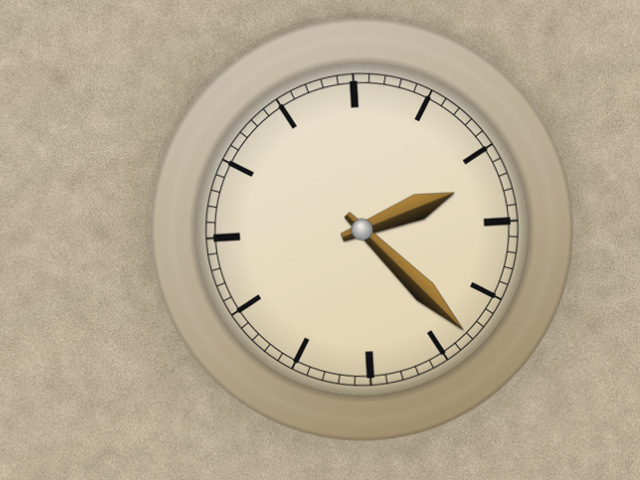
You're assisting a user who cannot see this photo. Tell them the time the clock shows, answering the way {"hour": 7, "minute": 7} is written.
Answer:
{"hour": 2, "minute": 23}
